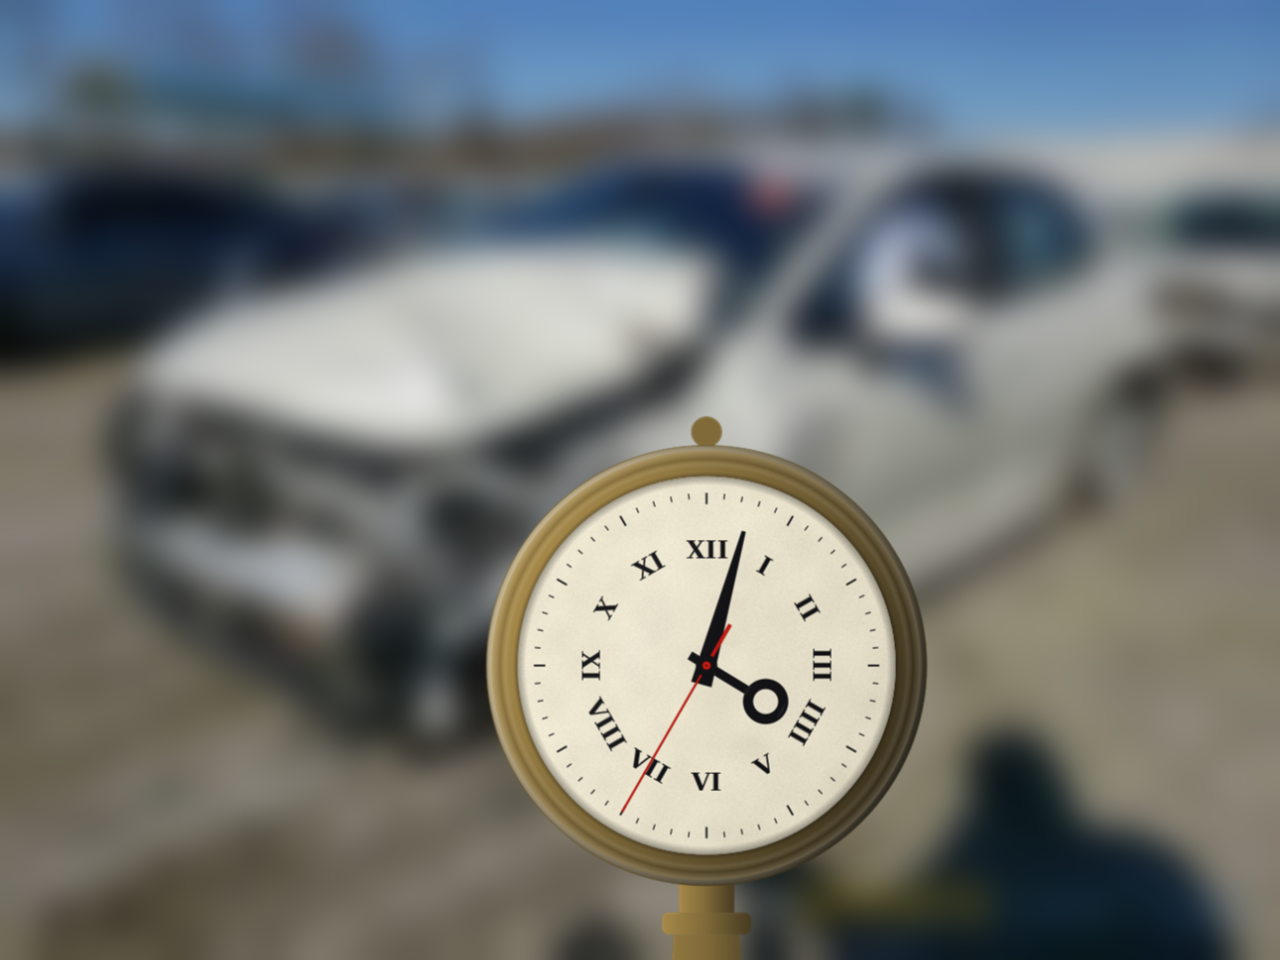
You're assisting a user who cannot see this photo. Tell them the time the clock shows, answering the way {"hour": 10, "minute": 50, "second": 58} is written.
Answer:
{"hour": 4, "minute": 2, "second": 35}
